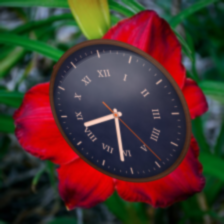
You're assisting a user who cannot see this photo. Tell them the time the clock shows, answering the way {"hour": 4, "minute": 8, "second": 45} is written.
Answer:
{"hour": 8, "minute": 31, "second": 24}
